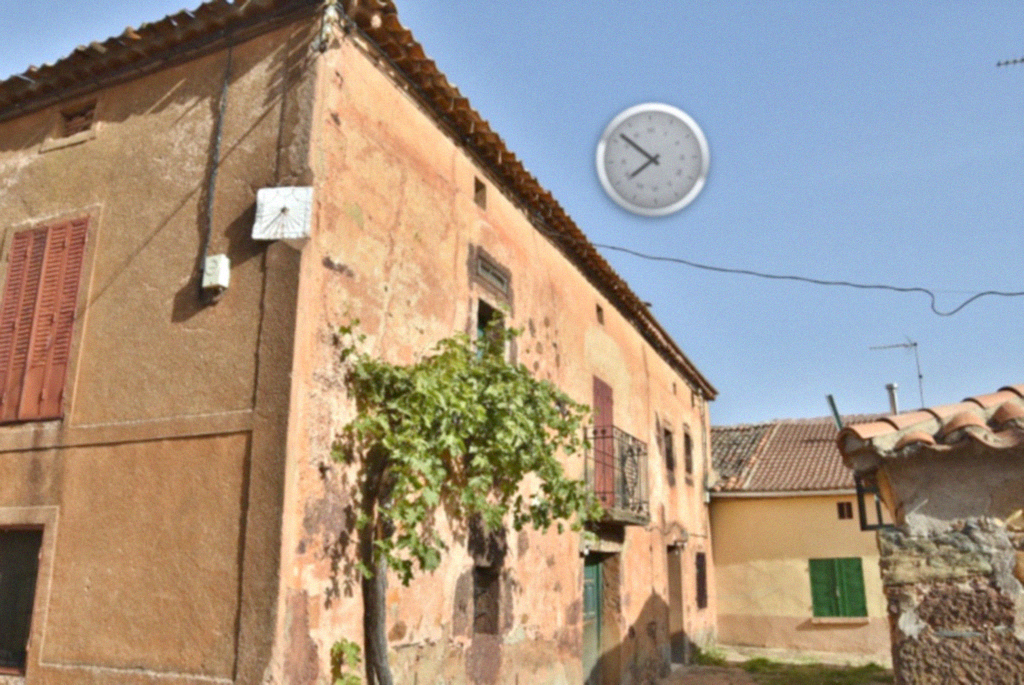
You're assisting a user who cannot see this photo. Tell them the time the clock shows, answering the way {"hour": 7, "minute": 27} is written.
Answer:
{"hour": 7, "minute": 52}
